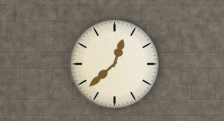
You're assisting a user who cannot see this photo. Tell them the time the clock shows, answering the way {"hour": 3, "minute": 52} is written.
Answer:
{"hour": 12, "minute": 38}
